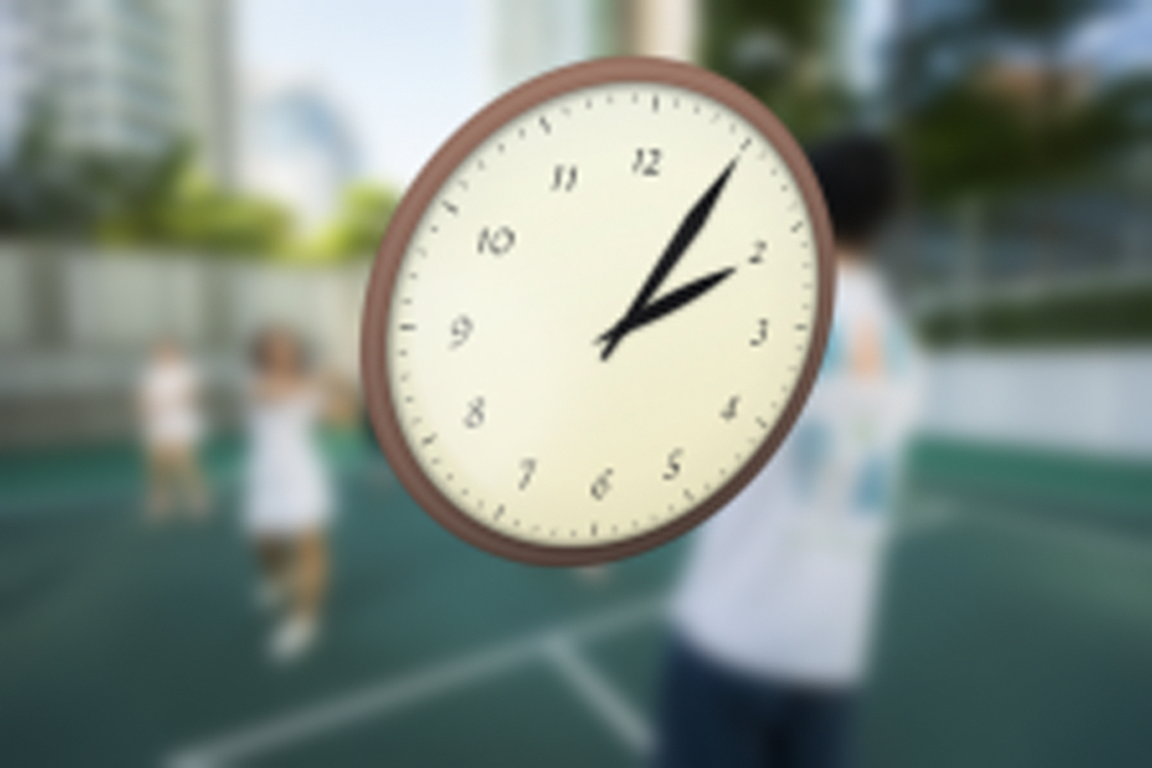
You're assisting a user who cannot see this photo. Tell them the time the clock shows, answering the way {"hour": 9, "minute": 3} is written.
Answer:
{"hour": 2, "minute": 5}
